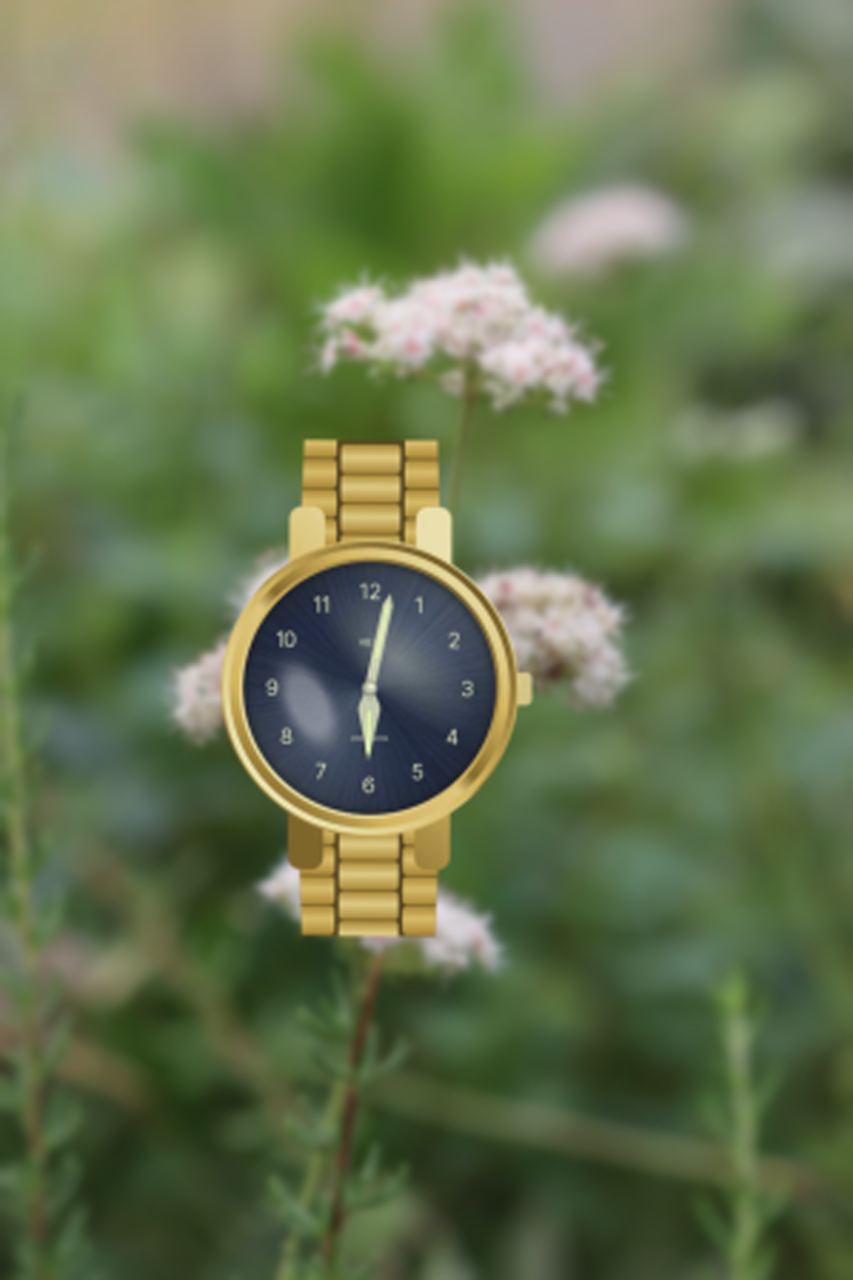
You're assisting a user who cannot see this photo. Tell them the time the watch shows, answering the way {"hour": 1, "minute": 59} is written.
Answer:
{"hour": 6, "minute": 2}
